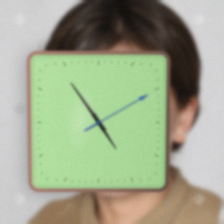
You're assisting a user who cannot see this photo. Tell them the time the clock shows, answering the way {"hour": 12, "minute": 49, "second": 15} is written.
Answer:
{"hour": 4, "minute": 54, "second": 10}
